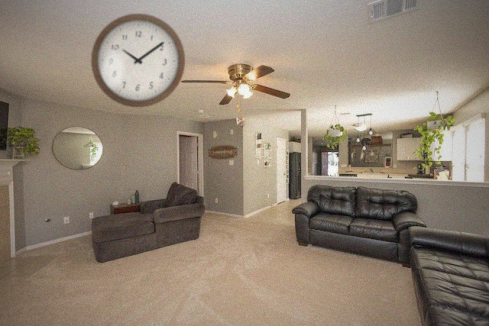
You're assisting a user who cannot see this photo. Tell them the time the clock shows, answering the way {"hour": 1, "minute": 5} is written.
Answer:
{"hour": 10, "minute": 9}
